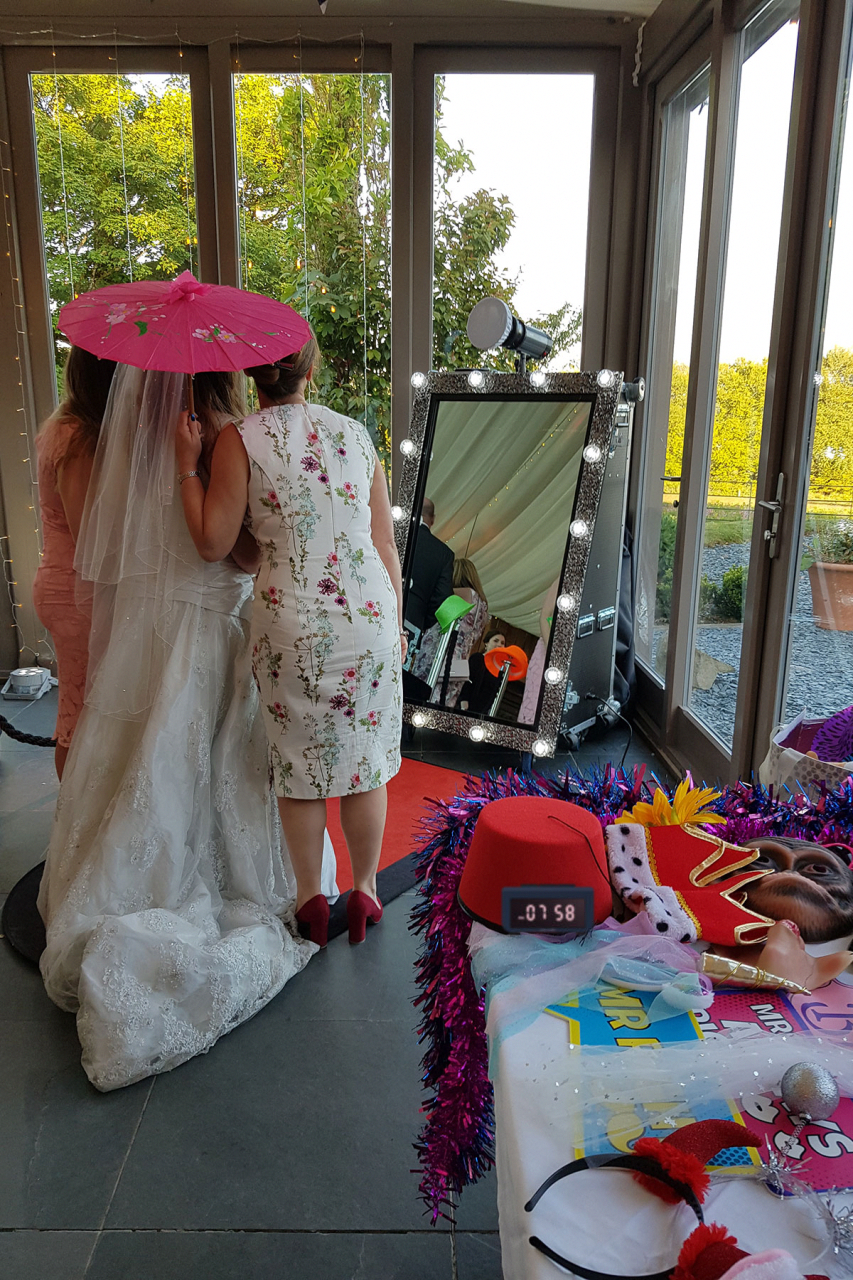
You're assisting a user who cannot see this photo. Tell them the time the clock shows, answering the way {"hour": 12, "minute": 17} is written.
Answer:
{"hour": 7, "minute": 58}
